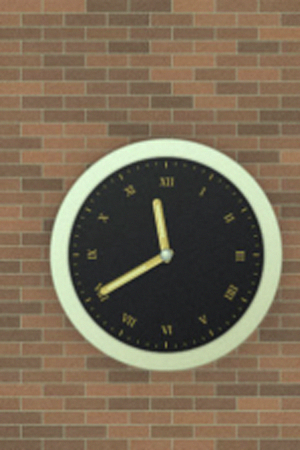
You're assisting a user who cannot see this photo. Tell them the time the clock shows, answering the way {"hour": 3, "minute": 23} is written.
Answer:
{"hour": 11, "minute": 40}
